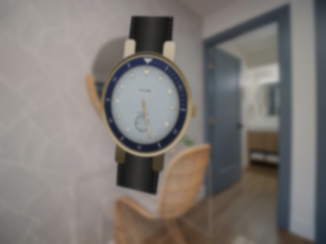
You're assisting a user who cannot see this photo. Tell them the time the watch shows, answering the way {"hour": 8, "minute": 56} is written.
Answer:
{"hour": 5, "minute": 27}
